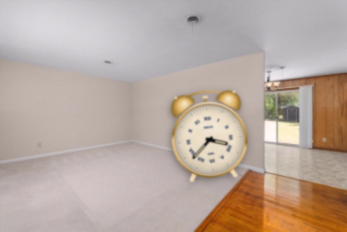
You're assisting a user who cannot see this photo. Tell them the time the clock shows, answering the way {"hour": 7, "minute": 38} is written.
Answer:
{"hour": 3, "minute": 38}
